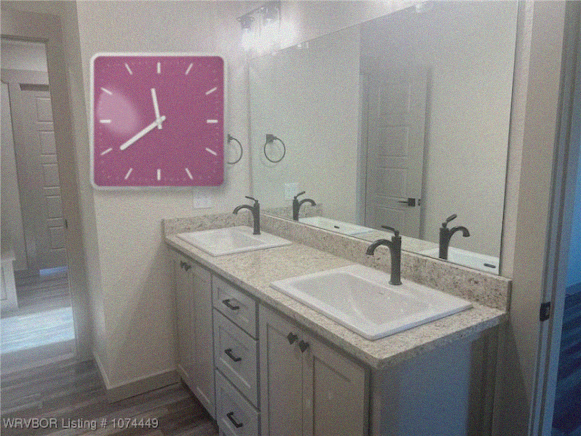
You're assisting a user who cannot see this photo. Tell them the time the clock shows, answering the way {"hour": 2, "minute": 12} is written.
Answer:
{"hour": 11, "minute": 39}
